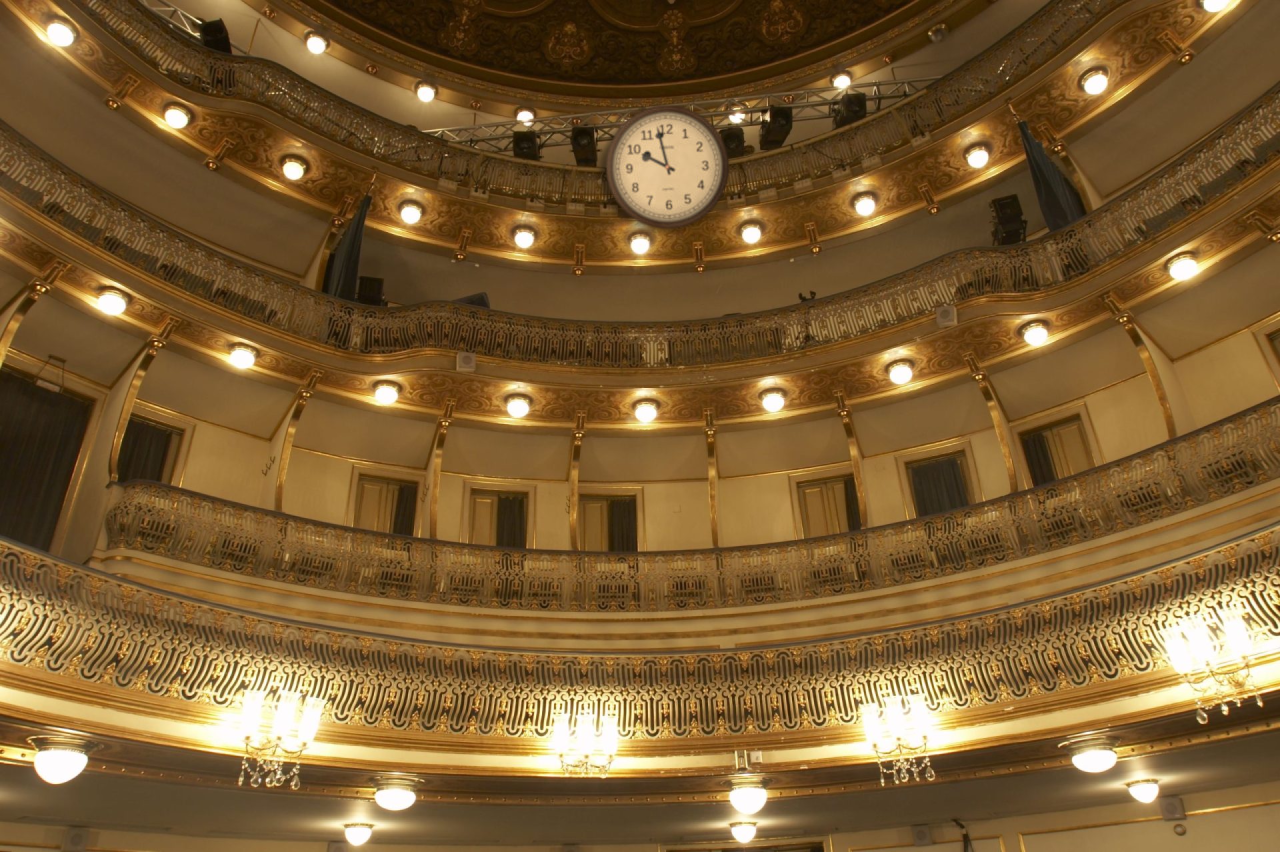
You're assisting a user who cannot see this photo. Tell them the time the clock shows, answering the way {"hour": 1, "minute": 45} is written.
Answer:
{"hour": 9, "minute": 58}
